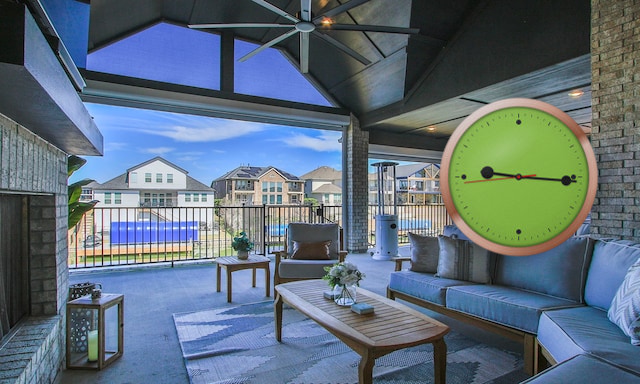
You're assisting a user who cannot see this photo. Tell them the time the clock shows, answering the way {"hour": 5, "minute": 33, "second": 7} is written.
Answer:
{"hour": 9, "minute": 15, "second": 44}
